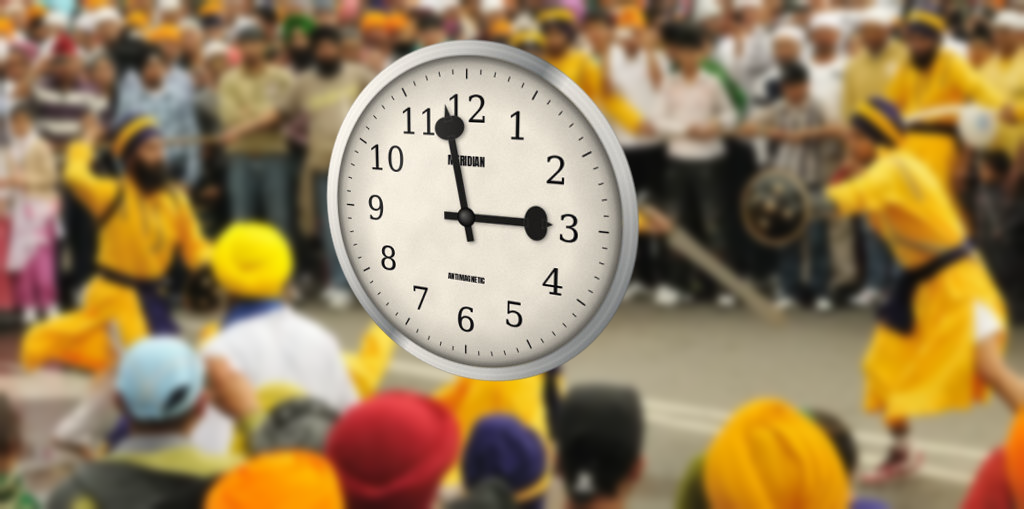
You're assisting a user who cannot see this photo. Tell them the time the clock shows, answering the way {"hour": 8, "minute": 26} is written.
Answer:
{"hour": 2, "minute": 58}
